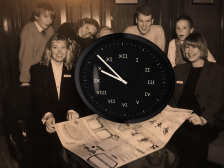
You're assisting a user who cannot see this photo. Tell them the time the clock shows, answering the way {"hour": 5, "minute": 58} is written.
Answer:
{"hour": 9, "minute": 53}
